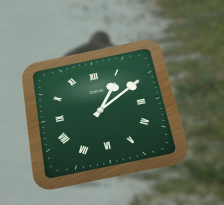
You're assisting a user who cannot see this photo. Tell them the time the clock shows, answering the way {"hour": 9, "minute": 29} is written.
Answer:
{"hour": 1, "minute": 10}
